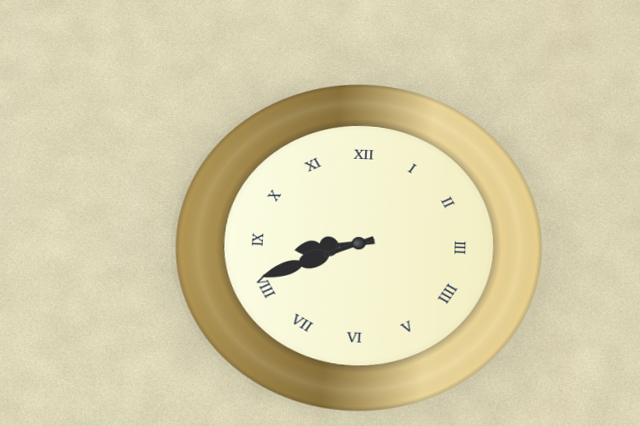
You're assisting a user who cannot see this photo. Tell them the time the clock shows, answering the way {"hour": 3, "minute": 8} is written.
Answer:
{"hour": 8, "minute": 41}
